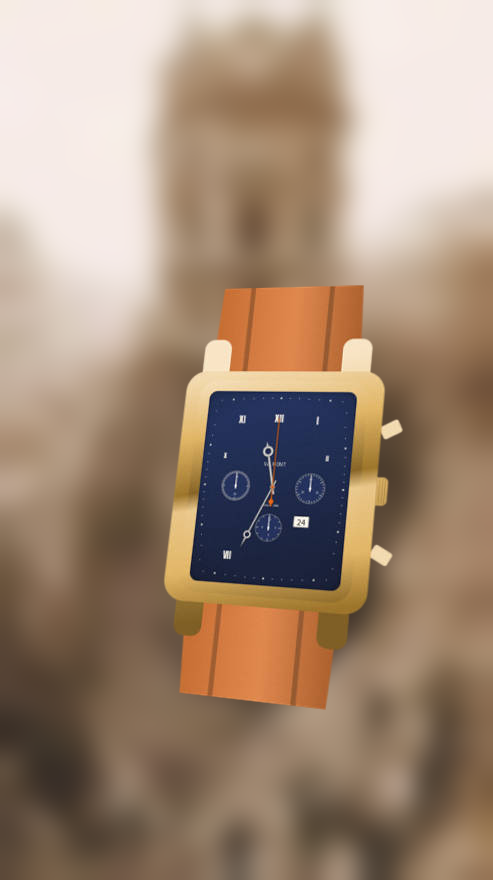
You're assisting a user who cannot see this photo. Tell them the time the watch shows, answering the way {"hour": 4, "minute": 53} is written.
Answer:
{"hour": 11, "minute": 34}
